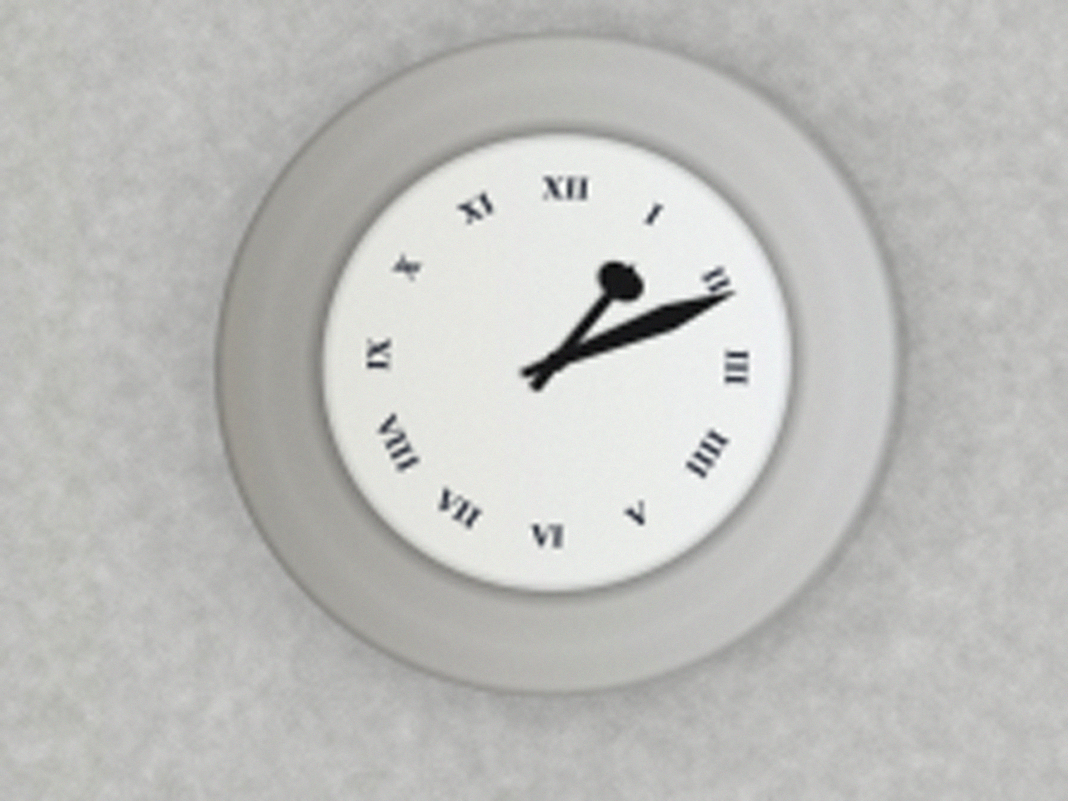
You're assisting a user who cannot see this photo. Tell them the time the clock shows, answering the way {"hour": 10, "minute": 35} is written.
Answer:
{"hour": 1, "minute": 11}
